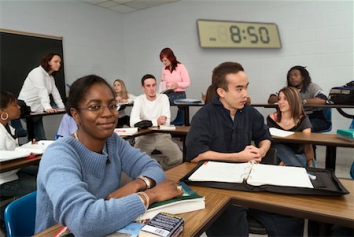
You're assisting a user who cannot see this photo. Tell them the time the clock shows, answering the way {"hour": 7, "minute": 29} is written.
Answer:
{"hour": 8, "minute": 50}
